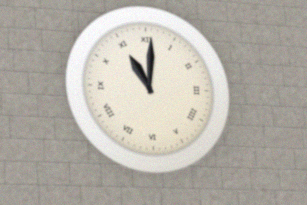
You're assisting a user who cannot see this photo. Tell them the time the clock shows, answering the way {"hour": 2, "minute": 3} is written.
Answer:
{"hour": 11, "minute": 1}
